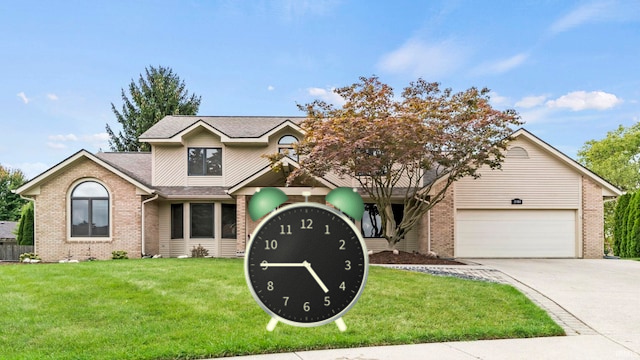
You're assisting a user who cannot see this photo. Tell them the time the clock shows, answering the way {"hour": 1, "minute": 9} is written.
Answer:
{"hour": 4, "minute": 45}
